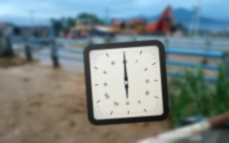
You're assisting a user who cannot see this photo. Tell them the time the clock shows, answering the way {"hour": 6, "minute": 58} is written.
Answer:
{"hour": 6, "minute": 0}
